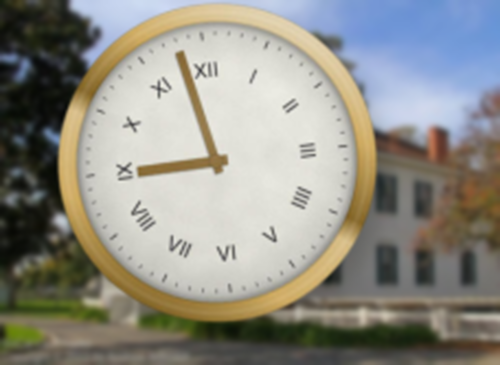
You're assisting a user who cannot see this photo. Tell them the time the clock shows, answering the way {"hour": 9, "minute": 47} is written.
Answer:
{"hour": 8, "minute": 58}
